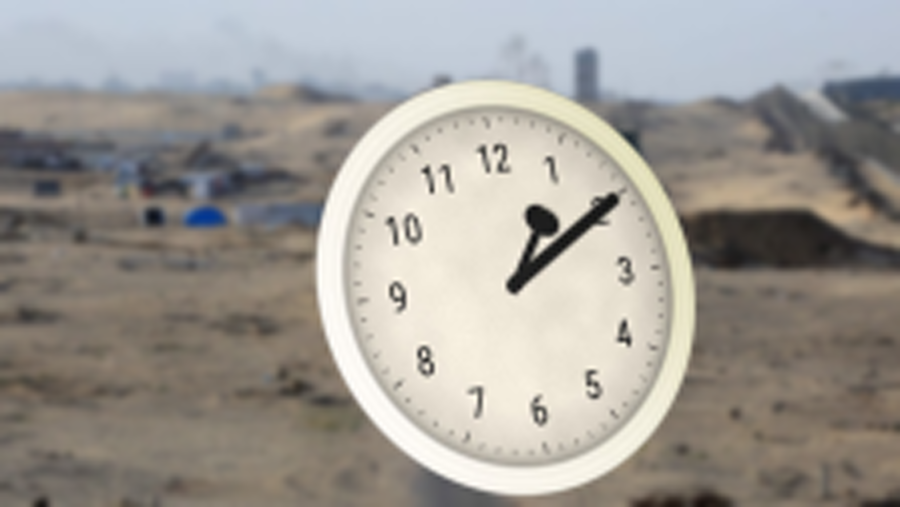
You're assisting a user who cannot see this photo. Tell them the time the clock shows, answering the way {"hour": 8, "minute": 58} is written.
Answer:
{"hour": 1, "minute": 10}
